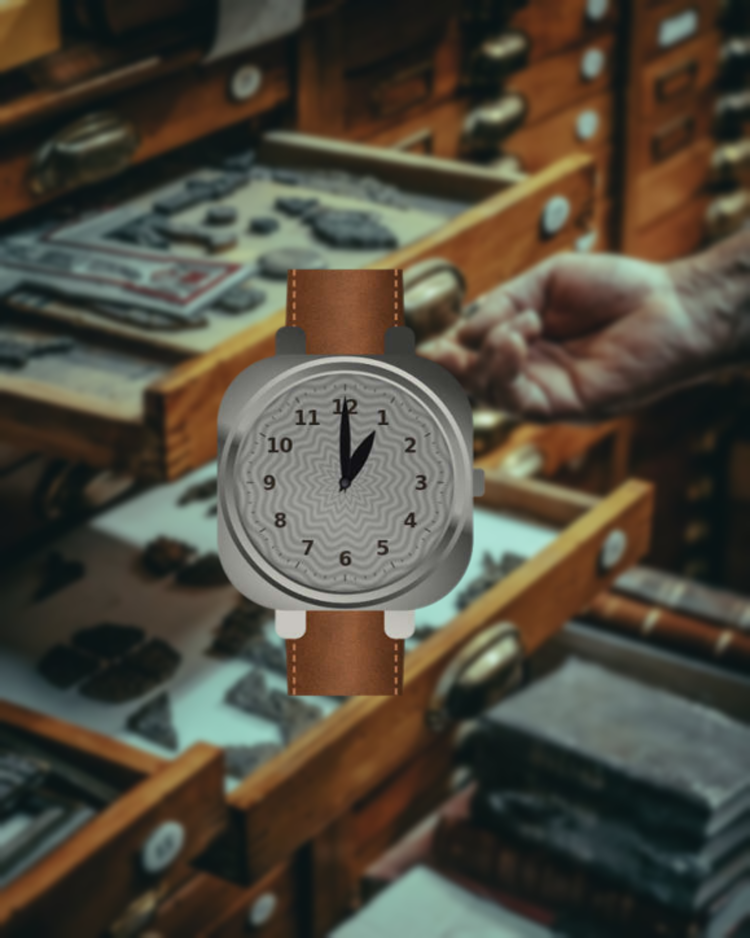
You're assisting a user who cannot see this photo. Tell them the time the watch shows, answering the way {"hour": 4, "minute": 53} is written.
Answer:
{"hour": 1, "minute": 0}
